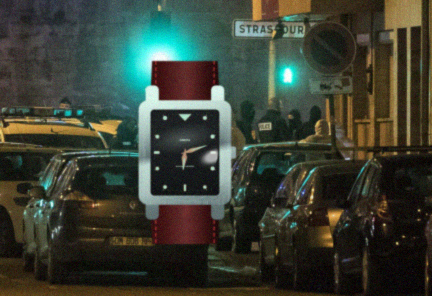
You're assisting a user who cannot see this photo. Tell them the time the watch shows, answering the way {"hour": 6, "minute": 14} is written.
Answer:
{"hour": 6, "minute": 12}
